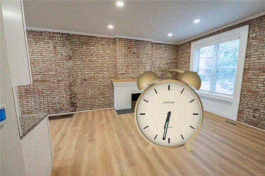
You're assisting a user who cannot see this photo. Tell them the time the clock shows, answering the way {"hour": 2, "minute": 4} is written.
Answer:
{"hour": 6, "minute": 32}
